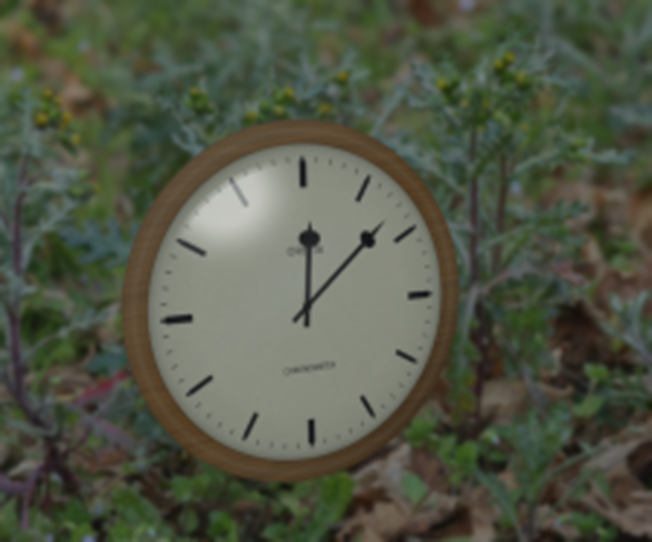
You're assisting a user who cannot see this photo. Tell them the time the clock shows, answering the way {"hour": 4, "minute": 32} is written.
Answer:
{"hour": 12, "minute": 8}
